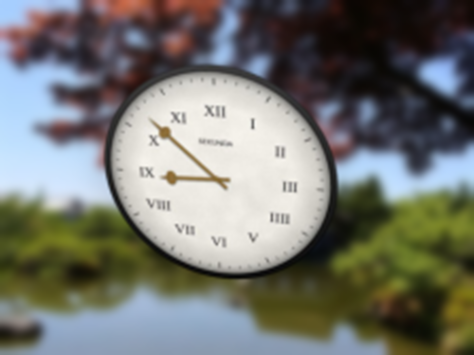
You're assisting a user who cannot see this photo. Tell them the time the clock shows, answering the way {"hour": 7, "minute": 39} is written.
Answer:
{"hour": 8, "minute": 52}
